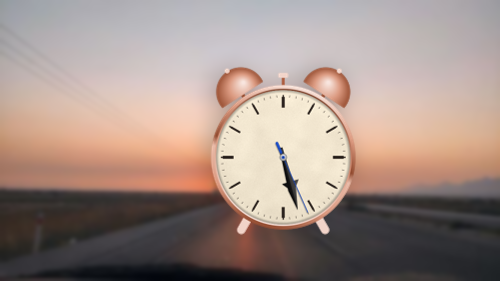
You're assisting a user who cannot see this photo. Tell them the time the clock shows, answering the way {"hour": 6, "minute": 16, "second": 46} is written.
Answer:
{"hour": 5, "minute": 27, "second": 26}
